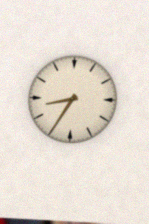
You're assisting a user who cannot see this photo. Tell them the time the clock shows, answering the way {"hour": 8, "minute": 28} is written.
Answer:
{"hour": 8, "minute": 35}
